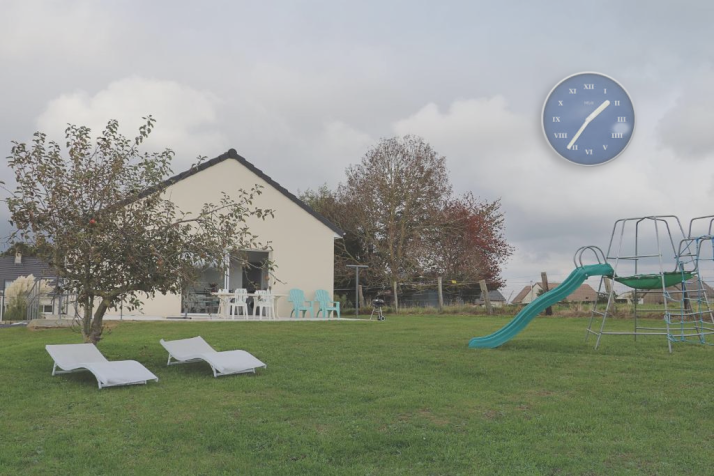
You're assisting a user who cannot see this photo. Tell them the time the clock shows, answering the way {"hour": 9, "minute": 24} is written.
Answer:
{"hour": 1, "minute": 36}
